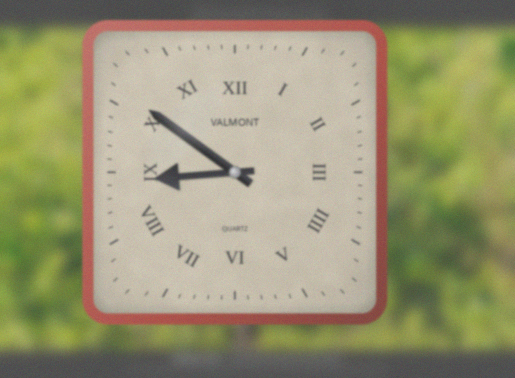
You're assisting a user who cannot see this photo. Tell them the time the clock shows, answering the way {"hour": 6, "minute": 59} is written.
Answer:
{"hour": 8, "minute": 51}
